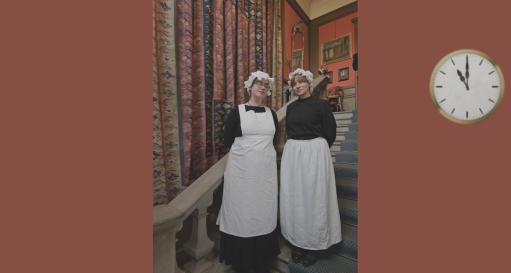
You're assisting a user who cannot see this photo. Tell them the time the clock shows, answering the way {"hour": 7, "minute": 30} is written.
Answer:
{"hour": 11, "minute": 0}
